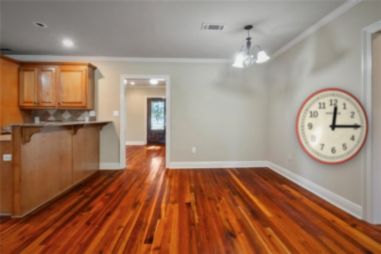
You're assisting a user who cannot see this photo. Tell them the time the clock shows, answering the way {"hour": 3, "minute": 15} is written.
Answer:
{"hour": 12, "minute": 15}
